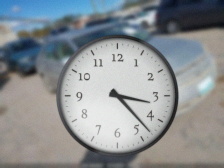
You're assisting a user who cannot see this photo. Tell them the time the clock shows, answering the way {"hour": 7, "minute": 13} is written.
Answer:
{"hour": 3, "minute": 23}
